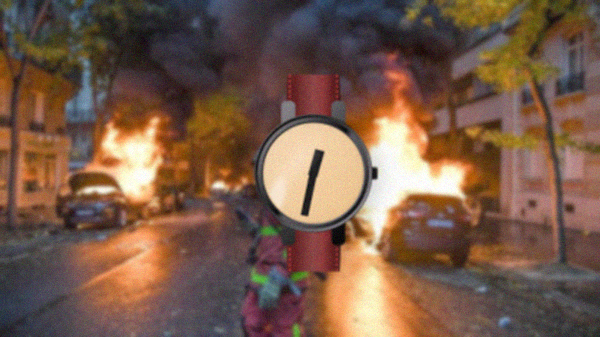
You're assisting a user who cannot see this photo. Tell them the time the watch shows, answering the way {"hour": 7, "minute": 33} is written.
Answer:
{"hour": 12, "minute": 32}
